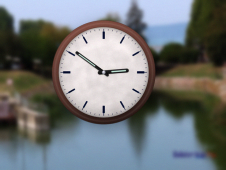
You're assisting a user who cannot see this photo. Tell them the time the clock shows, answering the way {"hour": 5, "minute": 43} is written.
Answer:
{"hour": 2, "minute": 51}
